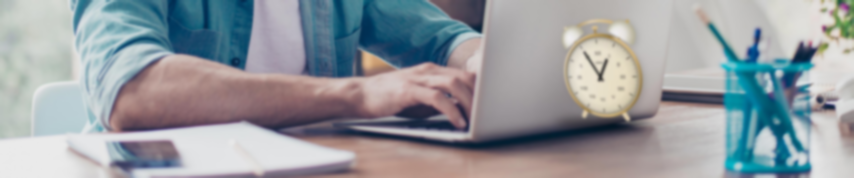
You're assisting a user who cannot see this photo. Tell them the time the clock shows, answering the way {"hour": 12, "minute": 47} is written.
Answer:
{"hour": 12, "minute": 55}
